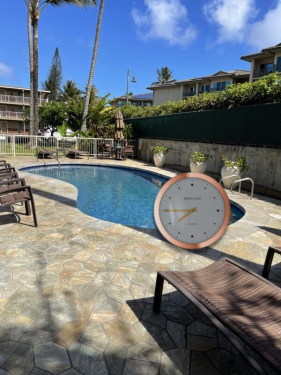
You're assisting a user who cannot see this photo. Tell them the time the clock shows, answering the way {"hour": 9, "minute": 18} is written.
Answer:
{"hour": 7, "minute": 45}
